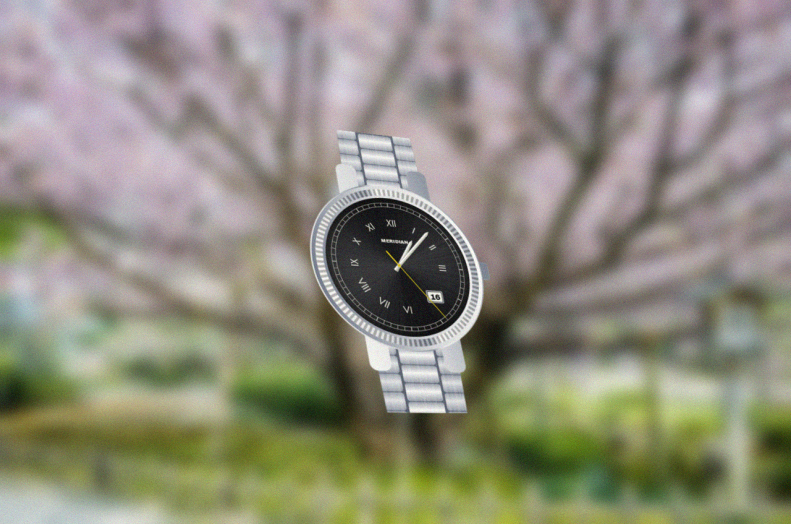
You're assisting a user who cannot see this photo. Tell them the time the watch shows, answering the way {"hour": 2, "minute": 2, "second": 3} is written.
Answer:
{"hour": 1, "minute": 7, "second": 24}
